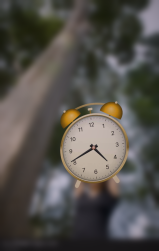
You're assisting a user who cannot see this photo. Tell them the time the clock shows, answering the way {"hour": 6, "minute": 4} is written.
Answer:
{"hour": 4, "minute": 41}
